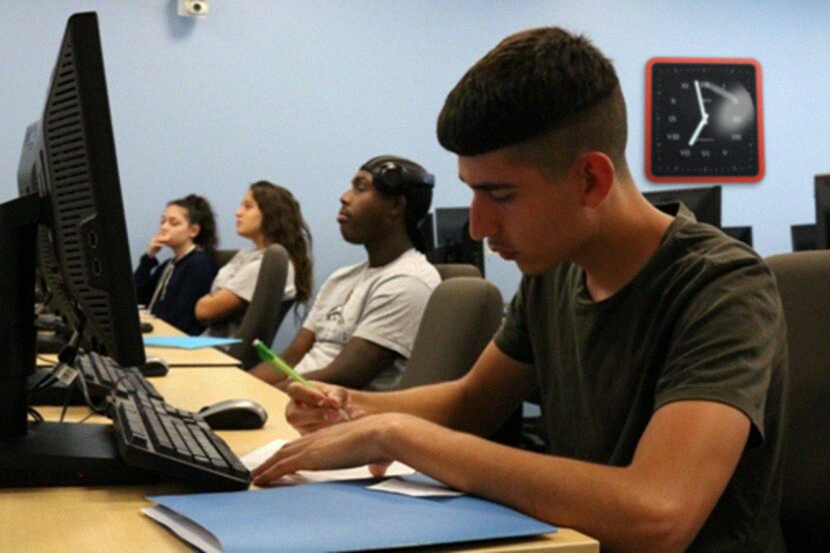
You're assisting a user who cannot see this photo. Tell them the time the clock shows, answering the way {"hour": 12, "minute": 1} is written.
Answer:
{"hour": 6, "minute": 58}
